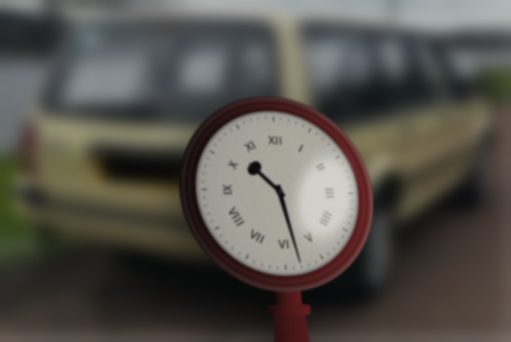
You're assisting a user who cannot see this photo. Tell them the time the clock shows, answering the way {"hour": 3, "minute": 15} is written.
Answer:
{"hour": 10, "minute": 28}
